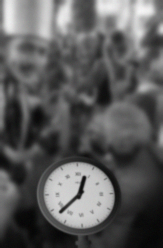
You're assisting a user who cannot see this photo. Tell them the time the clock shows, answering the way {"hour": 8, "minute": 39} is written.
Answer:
{"hour": 12, "minute": 38}
